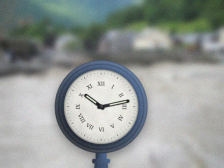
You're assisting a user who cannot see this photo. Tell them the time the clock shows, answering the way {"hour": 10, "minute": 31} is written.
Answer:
{"hour": 10, "minute": 13}
